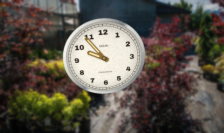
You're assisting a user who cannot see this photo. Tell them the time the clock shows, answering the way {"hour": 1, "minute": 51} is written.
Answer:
{"hour": 9, "minute": 54}
